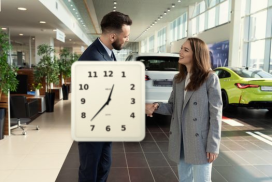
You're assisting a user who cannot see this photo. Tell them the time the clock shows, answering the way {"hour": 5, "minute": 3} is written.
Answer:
{"hour": 12, "minute": 37}
